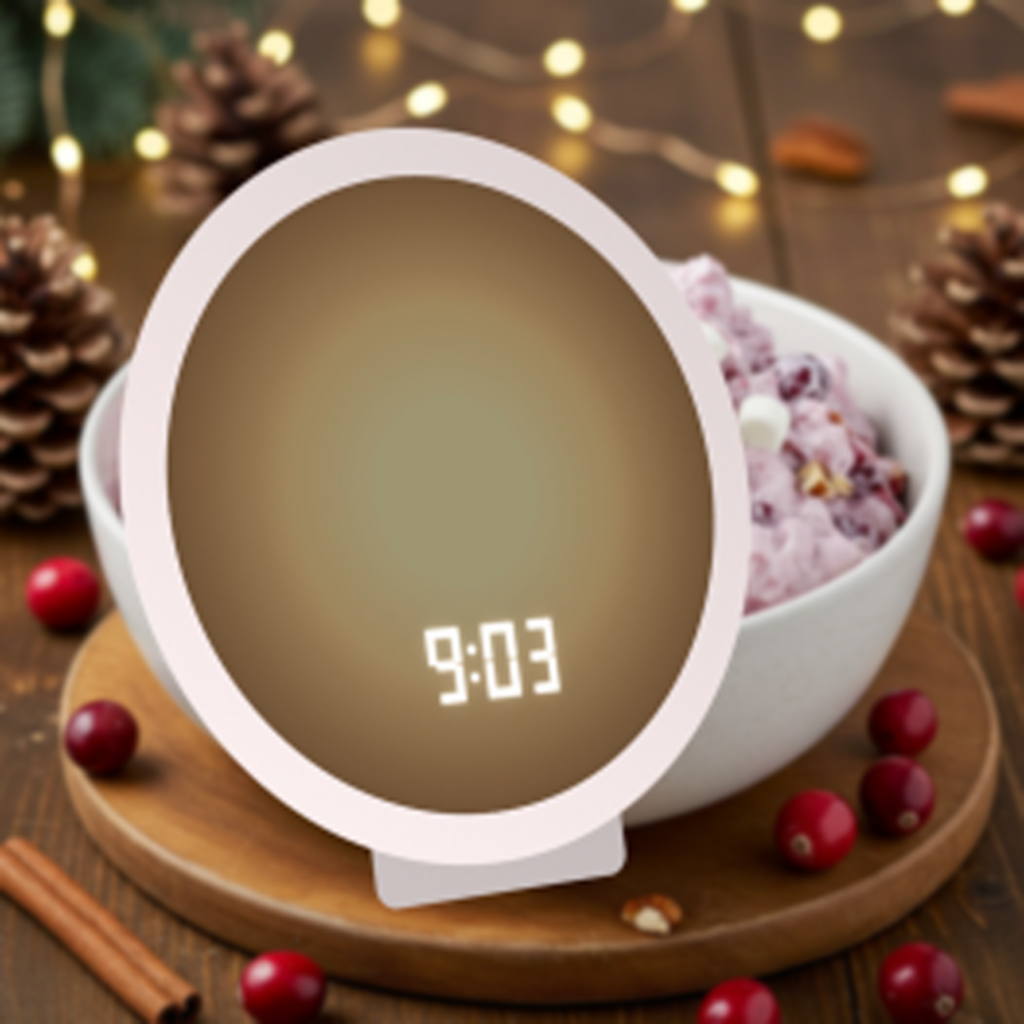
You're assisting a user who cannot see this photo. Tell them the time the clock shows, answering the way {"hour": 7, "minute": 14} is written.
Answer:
{"hour": 9, "minute": 3}
